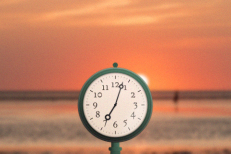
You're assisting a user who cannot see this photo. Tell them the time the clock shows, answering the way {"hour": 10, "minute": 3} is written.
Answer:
{"hour": 7, "minute": 3}
